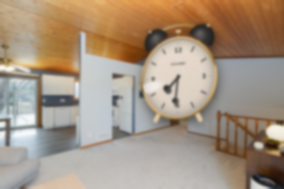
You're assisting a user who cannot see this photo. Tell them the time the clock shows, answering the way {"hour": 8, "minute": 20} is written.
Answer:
{"hour": 7, "minute": 31}
